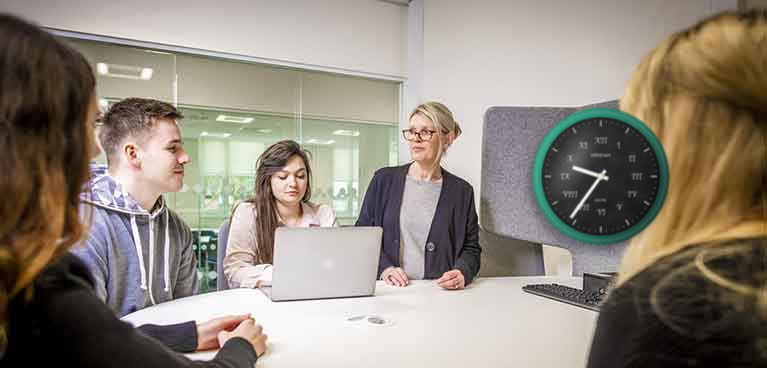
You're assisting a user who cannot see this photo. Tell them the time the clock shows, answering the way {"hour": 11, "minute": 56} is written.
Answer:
{"hour": 9, "minute": 36}
